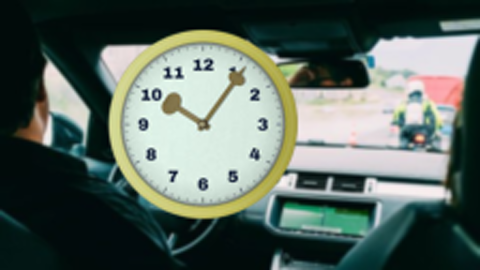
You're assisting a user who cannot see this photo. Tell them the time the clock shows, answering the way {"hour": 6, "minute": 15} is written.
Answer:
{"hour": 10, "minute": 6}
